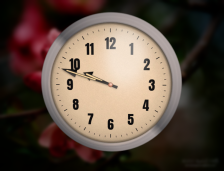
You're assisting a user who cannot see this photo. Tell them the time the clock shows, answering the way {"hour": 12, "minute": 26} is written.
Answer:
{"hour": 9, "minute": 48}
